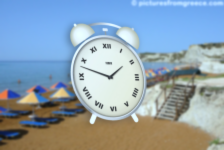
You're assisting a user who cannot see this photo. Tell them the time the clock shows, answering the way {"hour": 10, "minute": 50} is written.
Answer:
{"hour": 1, "minute": 48}
